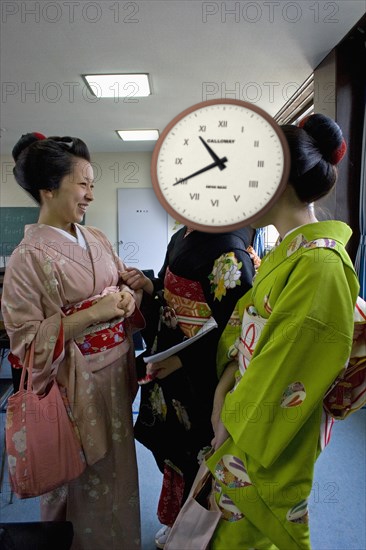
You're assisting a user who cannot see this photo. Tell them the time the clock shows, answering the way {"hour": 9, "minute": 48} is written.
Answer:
{"hour": 10, "minute": 40}
